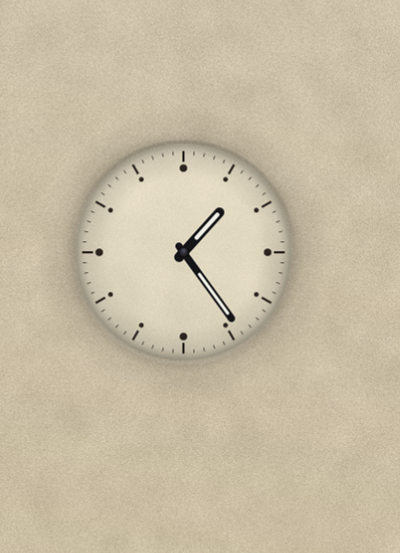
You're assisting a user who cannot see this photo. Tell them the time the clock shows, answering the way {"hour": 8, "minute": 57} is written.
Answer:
{"hour": 1, "minute": 24}
